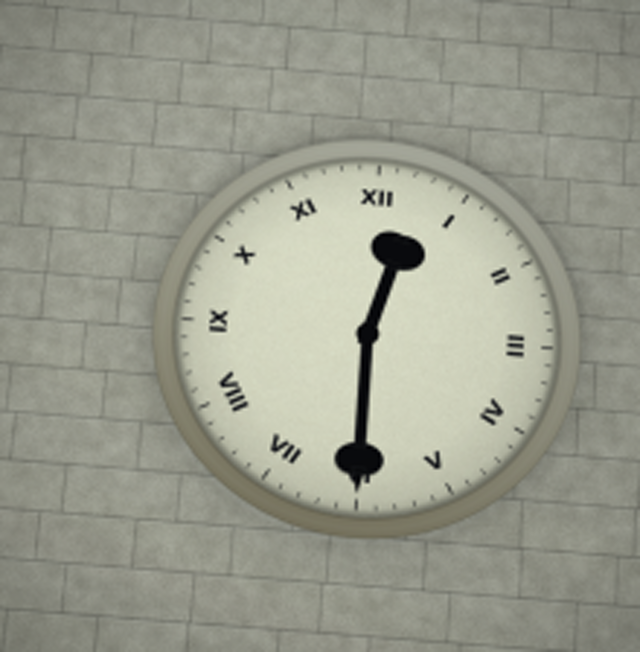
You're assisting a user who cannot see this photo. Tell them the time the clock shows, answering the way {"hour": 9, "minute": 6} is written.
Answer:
{"hour": 12, "minute": 30}
